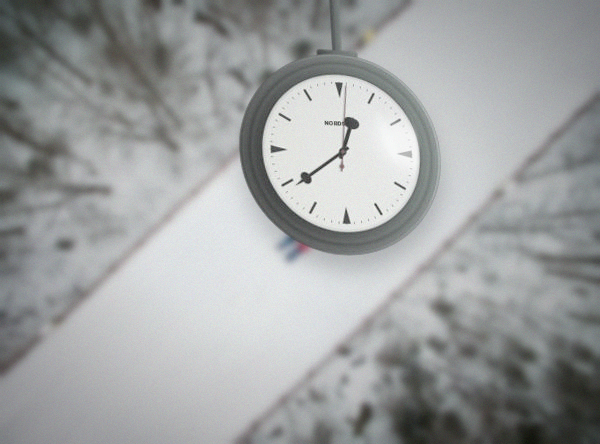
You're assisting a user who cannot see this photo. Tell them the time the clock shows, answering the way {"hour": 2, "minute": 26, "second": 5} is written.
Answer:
{"hour": 12, "minute": 39, "second": 1}
